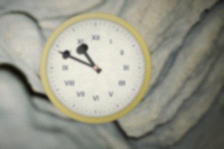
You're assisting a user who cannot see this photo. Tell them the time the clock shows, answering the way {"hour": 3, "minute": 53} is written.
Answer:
{"hour": 10, "minute": 49}
